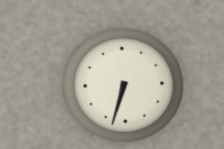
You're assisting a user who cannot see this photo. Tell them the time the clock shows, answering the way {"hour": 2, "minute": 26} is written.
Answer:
{"hour": 6, "minute": 33}
